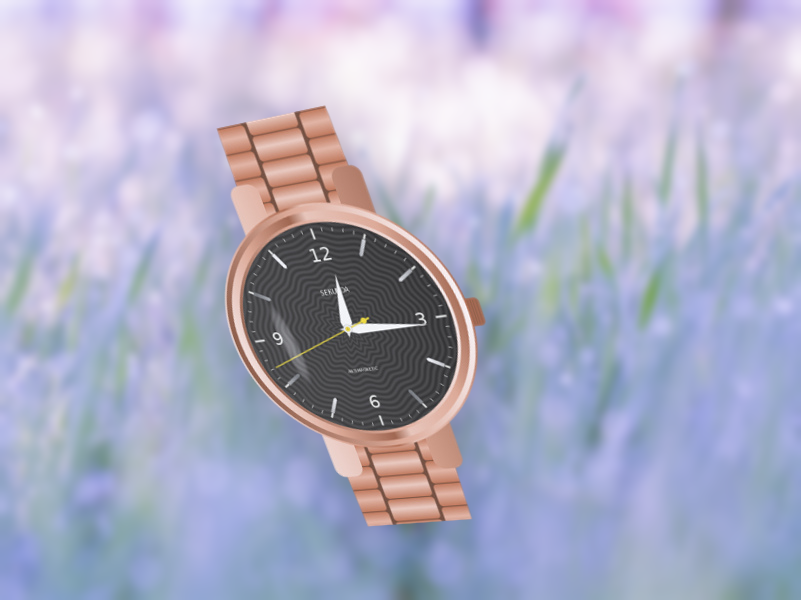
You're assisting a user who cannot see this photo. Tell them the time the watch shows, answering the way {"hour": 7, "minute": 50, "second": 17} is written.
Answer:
{"hour": 12, "minute": 15, "second": 42}
